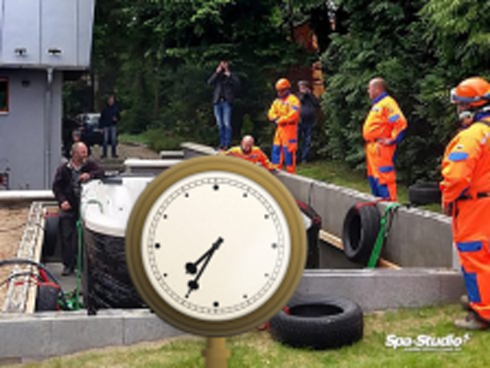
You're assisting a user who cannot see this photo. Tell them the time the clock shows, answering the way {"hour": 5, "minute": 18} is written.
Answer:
{"hour": 7, "minute": 35}
